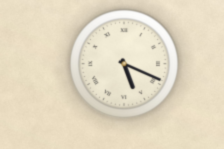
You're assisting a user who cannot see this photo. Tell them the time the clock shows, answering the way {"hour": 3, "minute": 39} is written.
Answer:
{"hour": 5, "minute": 19}
